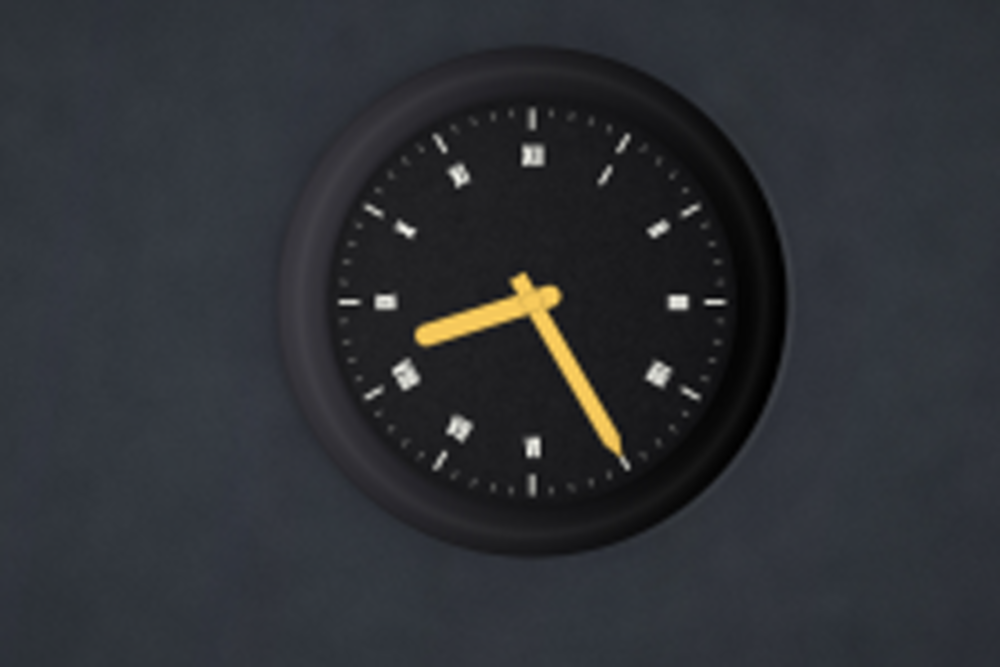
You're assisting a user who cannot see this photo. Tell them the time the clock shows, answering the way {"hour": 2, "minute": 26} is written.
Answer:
{"hour": 8, "minute": 25}
